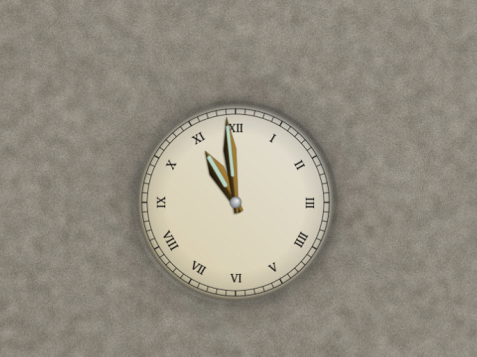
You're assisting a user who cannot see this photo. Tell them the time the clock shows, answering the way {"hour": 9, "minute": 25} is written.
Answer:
{"hour": 10, "minute": 59}
